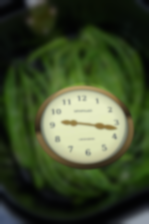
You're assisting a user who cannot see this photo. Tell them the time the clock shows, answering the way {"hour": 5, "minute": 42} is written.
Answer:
{"hour": 9, "minute": 17}
